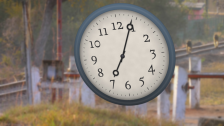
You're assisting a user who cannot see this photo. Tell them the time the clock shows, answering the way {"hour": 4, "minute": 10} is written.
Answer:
{"hour": 7, "minute": 4}
